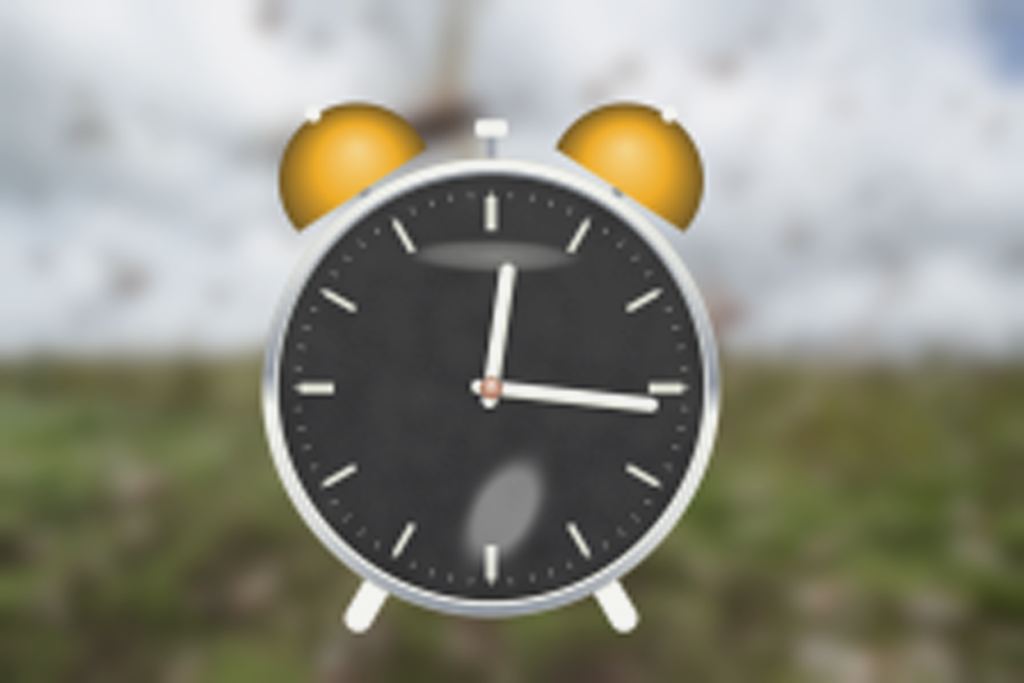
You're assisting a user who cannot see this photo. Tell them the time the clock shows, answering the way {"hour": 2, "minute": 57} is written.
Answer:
{"hour": 12, "minute": 16}
